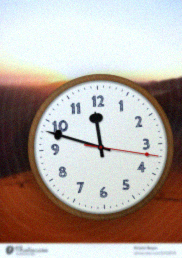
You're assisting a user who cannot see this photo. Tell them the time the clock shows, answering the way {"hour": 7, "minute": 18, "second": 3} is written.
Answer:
{"hour": 11, "minute": 48, "second": 17}
